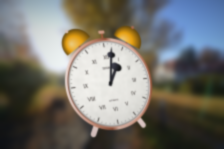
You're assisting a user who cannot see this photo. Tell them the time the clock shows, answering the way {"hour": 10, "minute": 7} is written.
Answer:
{"hour": 1, "minute": 2}
